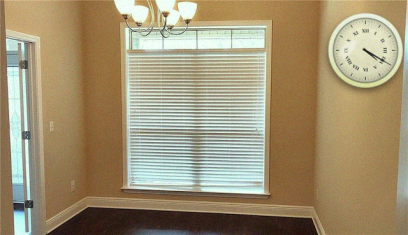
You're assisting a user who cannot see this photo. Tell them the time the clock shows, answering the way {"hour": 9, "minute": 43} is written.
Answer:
{"hour": 4, "minute": 20}
